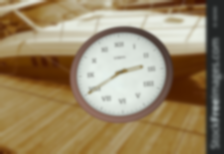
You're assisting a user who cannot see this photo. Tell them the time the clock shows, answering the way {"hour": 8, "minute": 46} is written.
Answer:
{"hour": 2, "minute": 40}
